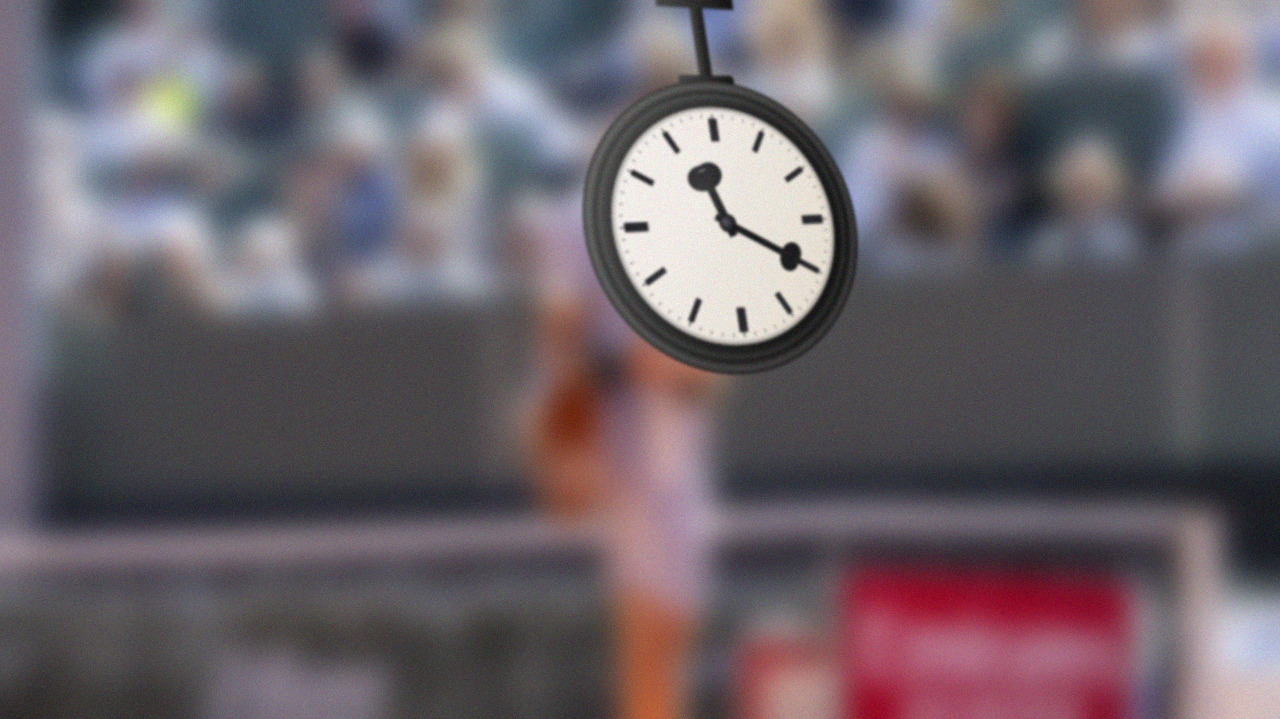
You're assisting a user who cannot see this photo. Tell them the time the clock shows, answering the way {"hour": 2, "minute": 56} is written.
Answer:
{"hour": 11, "minute": 20}
